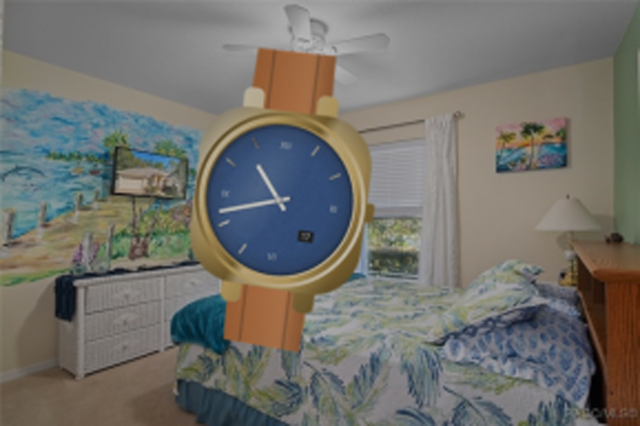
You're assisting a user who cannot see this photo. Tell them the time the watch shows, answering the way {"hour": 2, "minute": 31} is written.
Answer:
{"hour": 10, "minute": 42}
